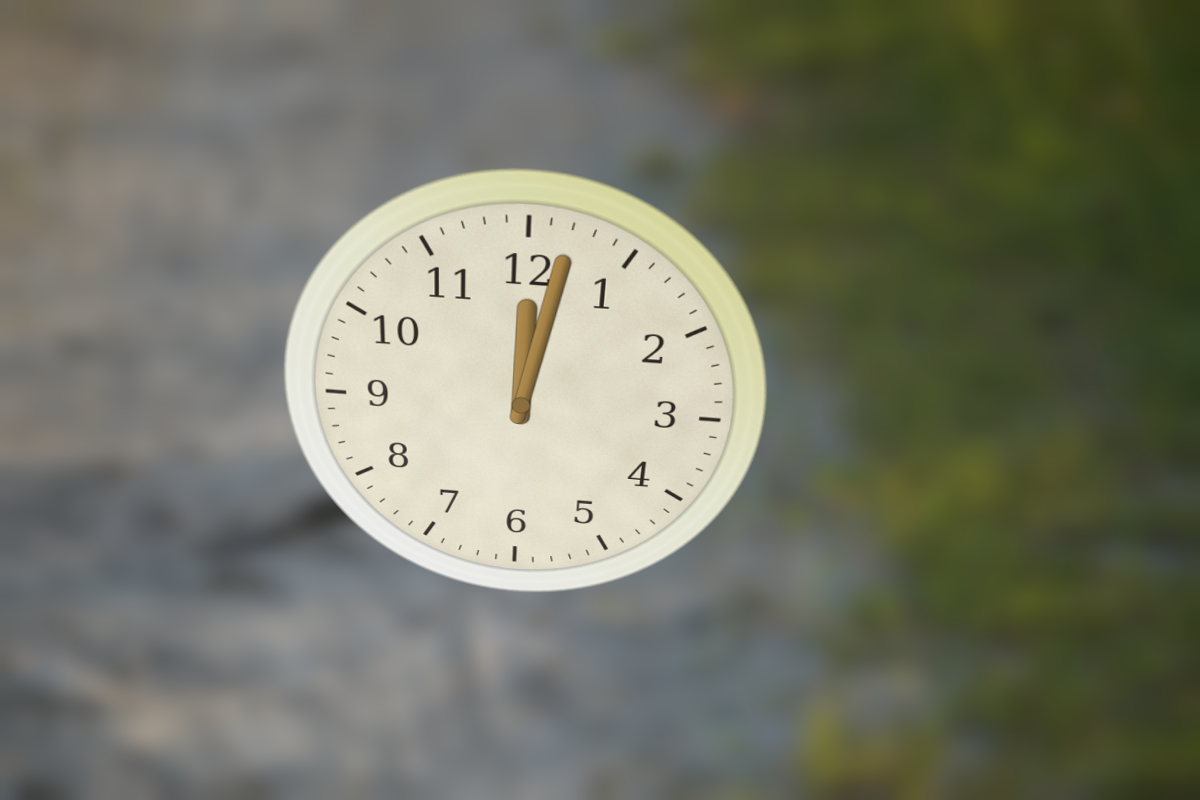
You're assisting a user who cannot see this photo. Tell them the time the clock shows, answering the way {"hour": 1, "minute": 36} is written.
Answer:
{"hour": 12, "minute": 2}
